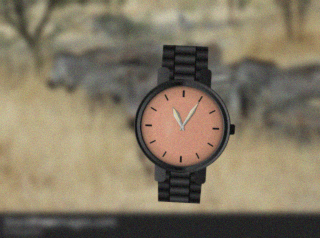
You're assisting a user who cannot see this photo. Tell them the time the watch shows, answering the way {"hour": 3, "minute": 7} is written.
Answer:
{"hour": 11, "minute": 5}
